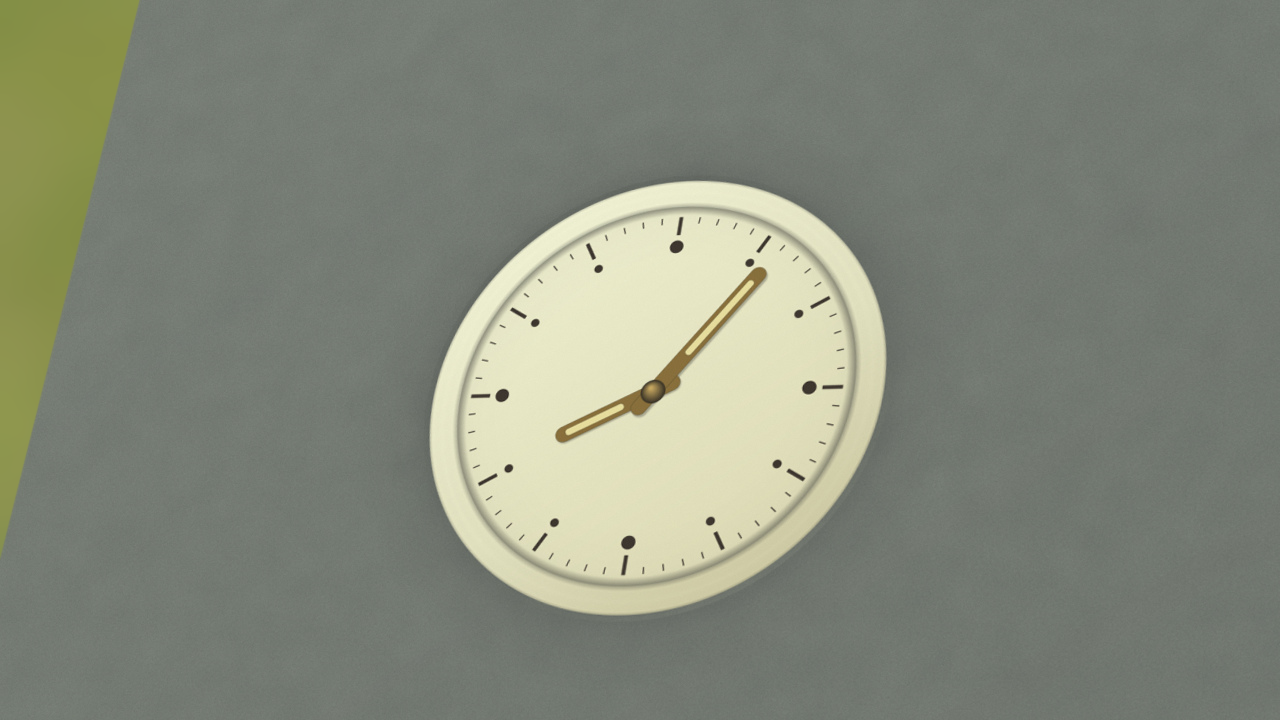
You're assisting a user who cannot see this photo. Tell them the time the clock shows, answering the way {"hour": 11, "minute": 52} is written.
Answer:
{"hour": 8, "minute": 6}
